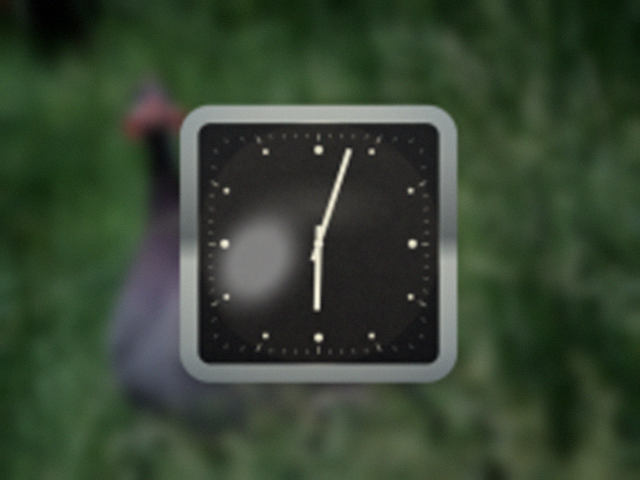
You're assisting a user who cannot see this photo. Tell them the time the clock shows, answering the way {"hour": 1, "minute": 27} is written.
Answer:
{"hour": 6, "minute": 3}
